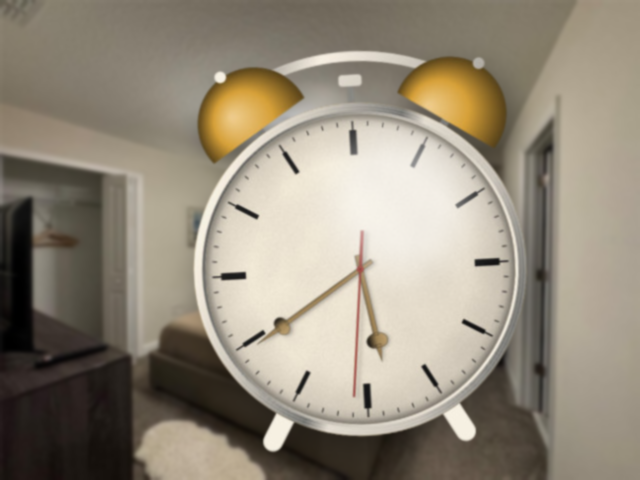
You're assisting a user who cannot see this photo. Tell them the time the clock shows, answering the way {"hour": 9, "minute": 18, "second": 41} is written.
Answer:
{"hour": 5, "minute": 39, "second": 31}
